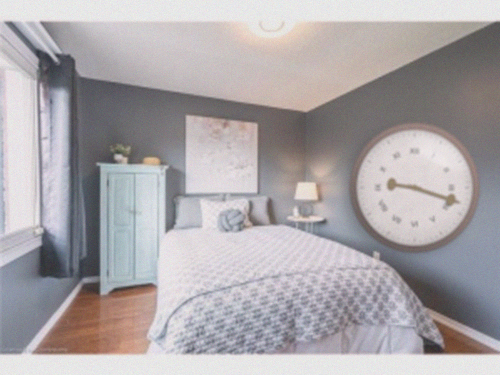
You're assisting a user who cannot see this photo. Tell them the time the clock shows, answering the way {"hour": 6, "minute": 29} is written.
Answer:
{"hour": 9, "minute": 18}
